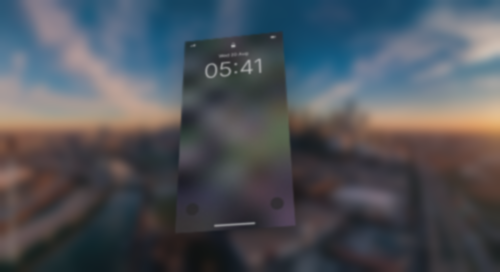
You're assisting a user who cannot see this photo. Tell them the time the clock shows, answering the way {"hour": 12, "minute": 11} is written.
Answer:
{"hour": 5, "minute": 41}
